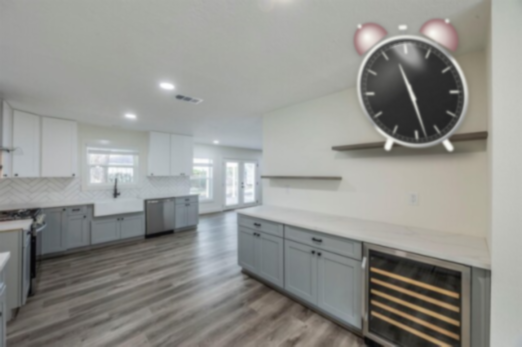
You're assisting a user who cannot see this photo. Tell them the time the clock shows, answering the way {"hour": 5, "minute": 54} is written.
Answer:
{"hour": 11, "minute": 28}
